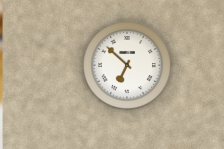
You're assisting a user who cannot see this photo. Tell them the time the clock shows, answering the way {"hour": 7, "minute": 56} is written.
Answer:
{"hour": 6, "minute": 52}
